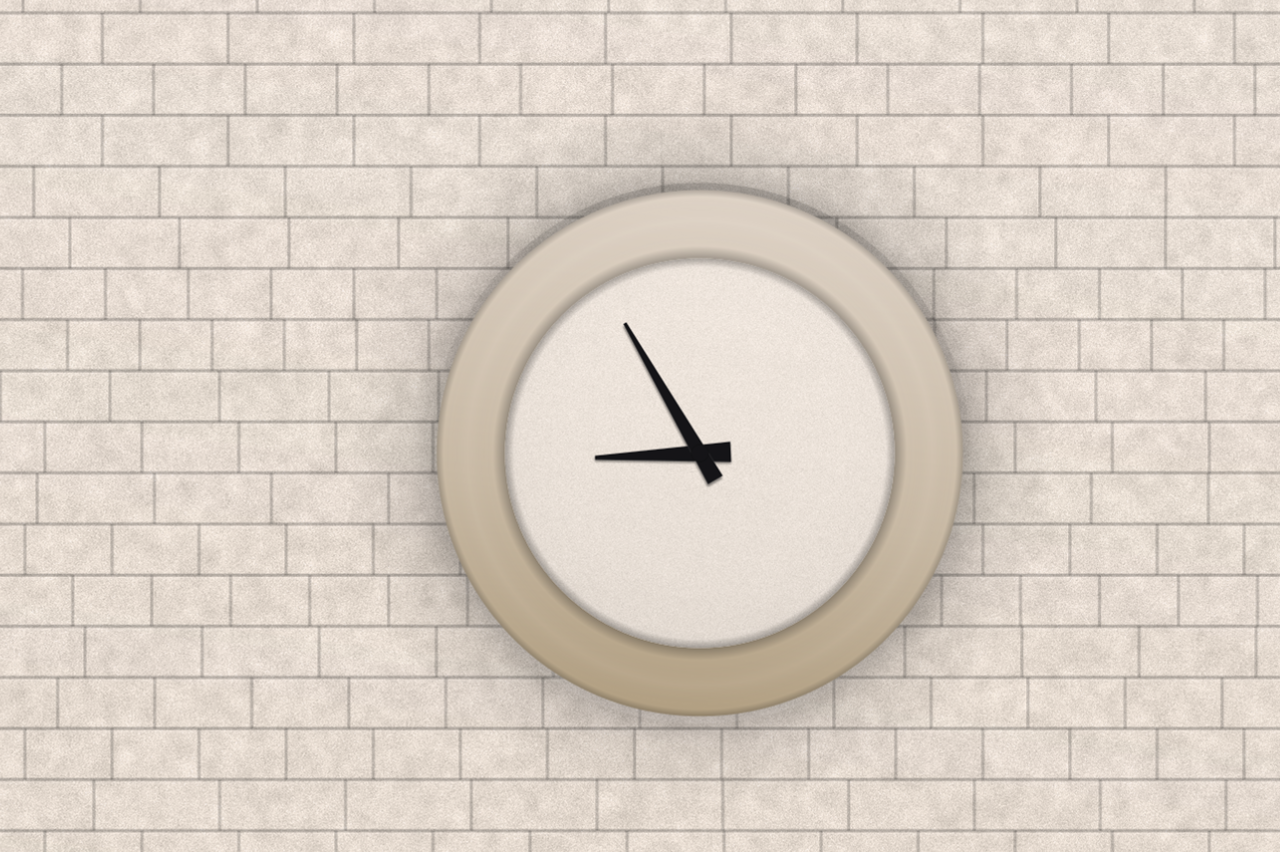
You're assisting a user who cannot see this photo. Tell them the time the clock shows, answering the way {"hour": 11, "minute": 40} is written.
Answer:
{"hour": 8, "minute": 55}
